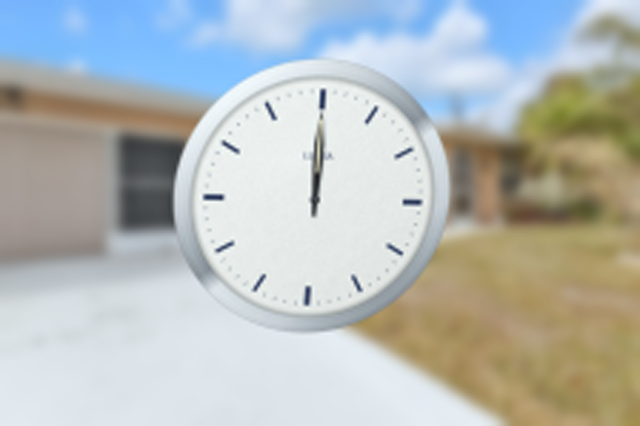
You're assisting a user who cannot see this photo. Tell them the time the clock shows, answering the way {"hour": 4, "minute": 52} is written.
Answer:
{"hour": 12, "minute": 0}
